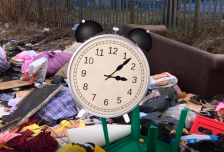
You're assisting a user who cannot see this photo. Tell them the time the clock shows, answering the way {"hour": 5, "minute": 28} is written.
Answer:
{"hour": 3, "minute": 7}
